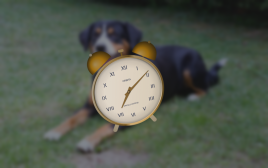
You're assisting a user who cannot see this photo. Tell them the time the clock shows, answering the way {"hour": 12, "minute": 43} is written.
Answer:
{"hour": 7, "minute": 9}
